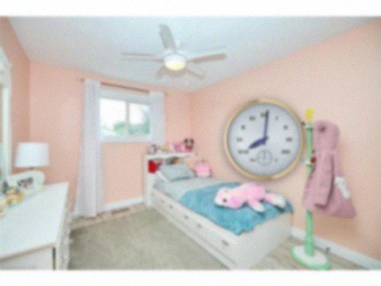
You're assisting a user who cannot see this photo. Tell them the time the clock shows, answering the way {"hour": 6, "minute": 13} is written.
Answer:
{"hour": 8, "minute": 1}
